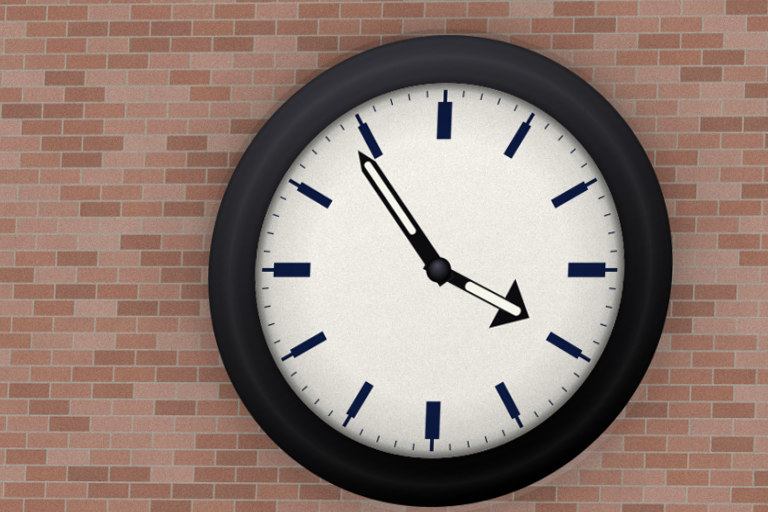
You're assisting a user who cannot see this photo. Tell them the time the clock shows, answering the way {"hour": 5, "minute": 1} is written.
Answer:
{"hour": 3, "minute": 54}
